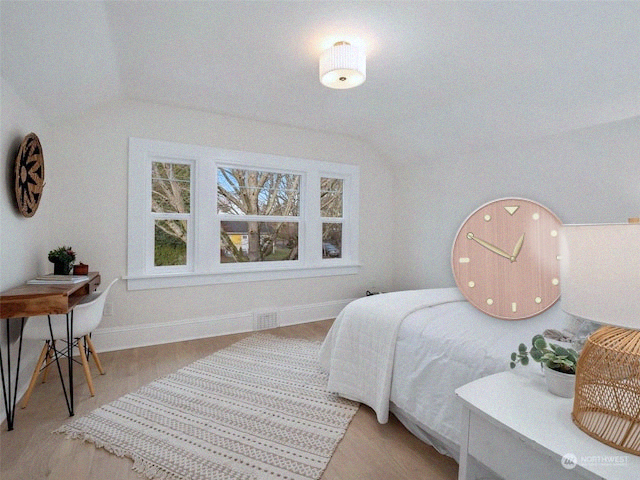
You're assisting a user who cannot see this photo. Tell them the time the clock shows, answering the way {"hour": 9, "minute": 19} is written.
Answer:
{"hour": 12, "minute": 50}
